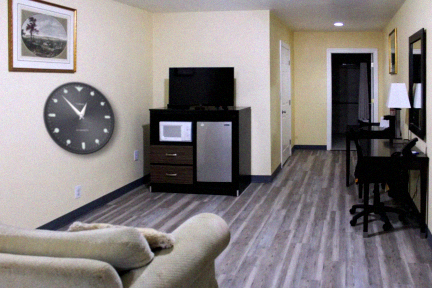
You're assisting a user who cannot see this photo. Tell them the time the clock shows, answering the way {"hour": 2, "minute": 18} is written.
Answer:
{"hour": 12, "minute": 53}
